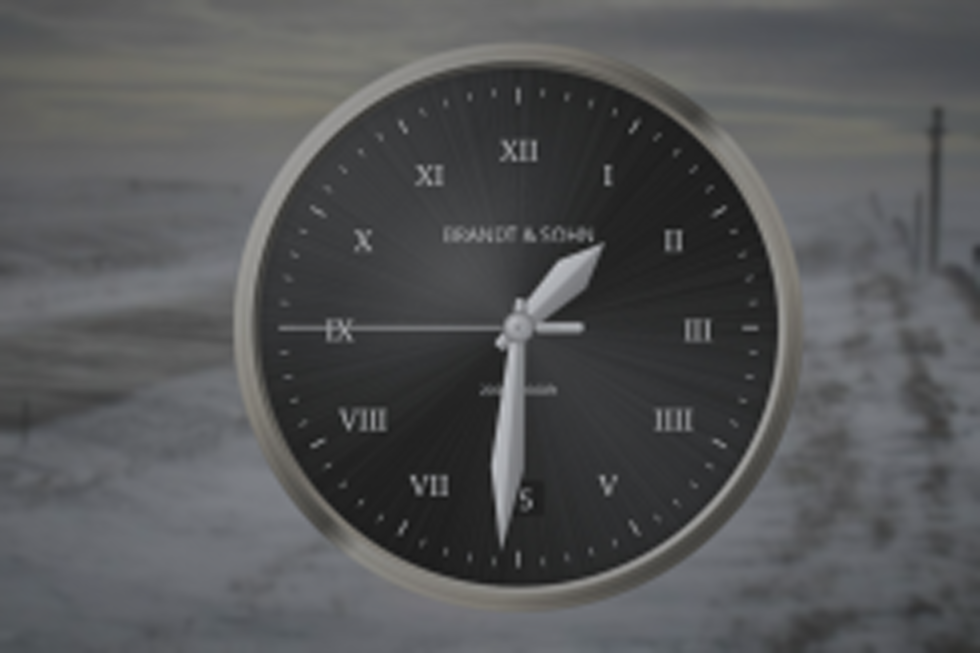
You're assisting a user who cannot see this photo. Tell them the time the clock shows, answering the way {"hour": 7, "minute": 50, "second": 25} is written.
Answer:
{"hour": 1, "minute": 30, "second": 45}
